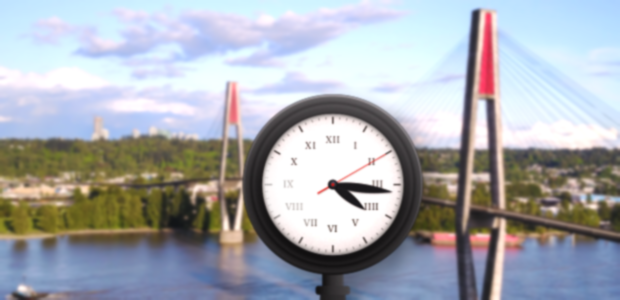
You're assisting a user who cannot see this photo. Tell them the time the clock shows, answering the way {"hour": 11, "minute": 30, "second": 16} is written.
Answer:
{"hour": 4, "minute": 16, "second": 10}
